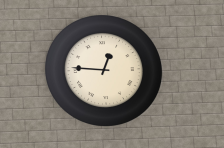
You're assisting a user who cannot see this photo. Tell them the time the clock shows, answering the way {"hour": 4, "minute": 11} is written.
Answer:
{"hour": 12, "minute": 46}
